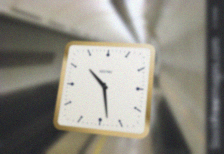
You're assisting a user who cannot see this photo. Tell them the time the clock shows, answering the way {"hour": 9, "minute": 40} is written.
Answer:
{"hour": 10, "minute": 28}
